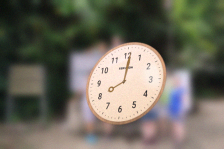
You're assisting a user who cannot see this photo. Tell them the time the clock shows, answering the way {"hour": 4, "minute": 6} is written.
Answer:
{"hour": 8, "minute": 1}
